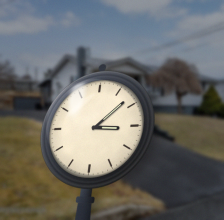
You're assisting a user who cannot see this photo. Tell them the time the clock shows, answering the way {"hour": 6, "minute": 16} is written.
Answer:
{"hour": 3, "minute": 8}
